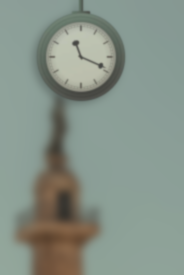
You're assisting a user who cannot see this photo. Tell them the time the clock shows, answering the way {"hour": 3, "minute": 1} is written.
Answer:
{"hour": 11, "minute": 19}
